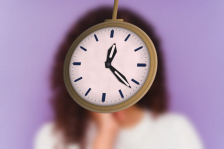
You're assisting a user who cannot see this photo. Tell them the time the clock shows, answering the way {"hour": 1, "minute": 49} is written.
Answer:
{"hour": 12, "minute": 22}
